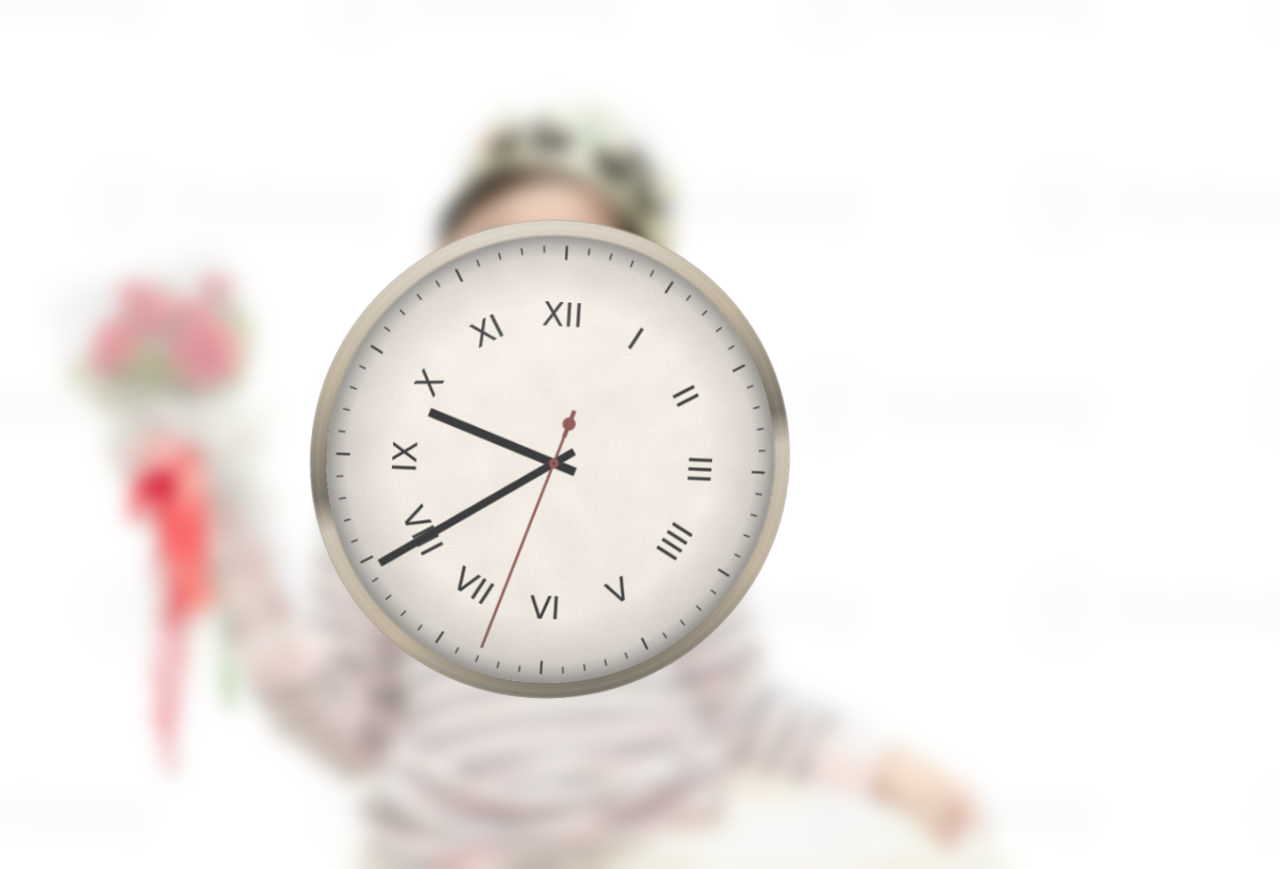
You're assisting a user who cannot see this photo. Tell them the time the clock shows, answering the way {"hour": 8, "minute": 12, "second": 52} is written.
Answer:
{"hour": 9, "minute": 39, "second": 33}
